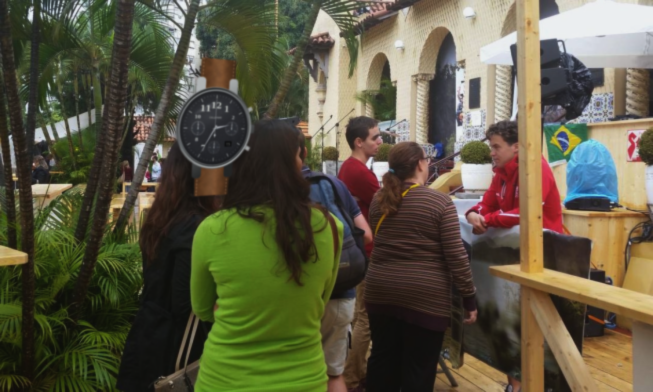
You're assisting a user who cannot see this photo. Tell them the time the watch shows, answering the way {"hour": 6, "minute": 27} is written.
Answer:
{"hour": 2, "minute": 35}
